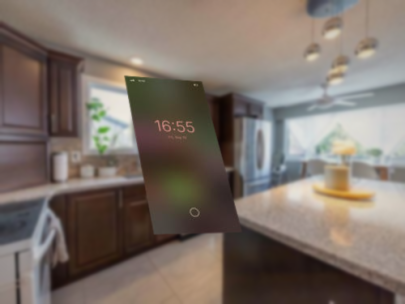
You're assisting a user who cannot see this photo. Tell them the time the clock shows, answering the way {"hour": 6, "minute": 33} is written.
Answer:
{"hour": 16, "minute": 55}
